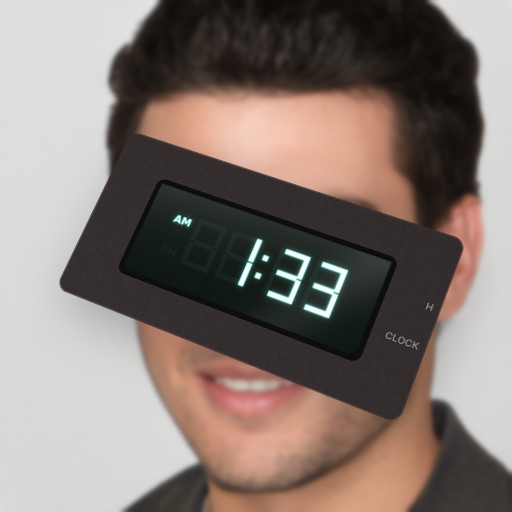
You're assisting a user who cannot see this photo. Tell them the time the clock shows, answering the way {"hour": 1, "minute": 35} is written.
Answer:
{"hour": 1, "minute": 33}
